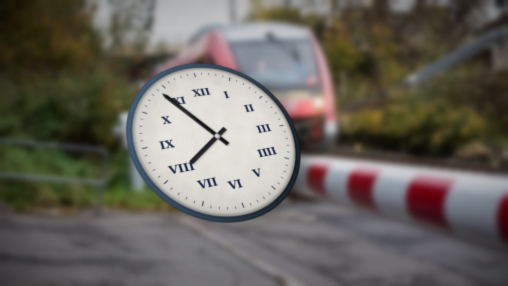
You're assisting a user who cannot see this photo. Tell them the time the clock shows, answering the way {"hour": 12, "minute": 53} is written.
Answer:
{"hour": 7, "minute": 54}
